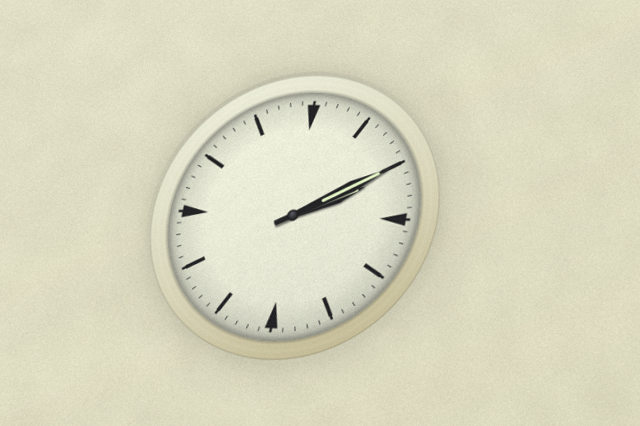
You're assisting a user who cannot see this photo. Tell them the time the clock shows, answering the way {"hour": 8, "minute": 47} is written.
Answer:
{"hour": 2, "minute": 10}
